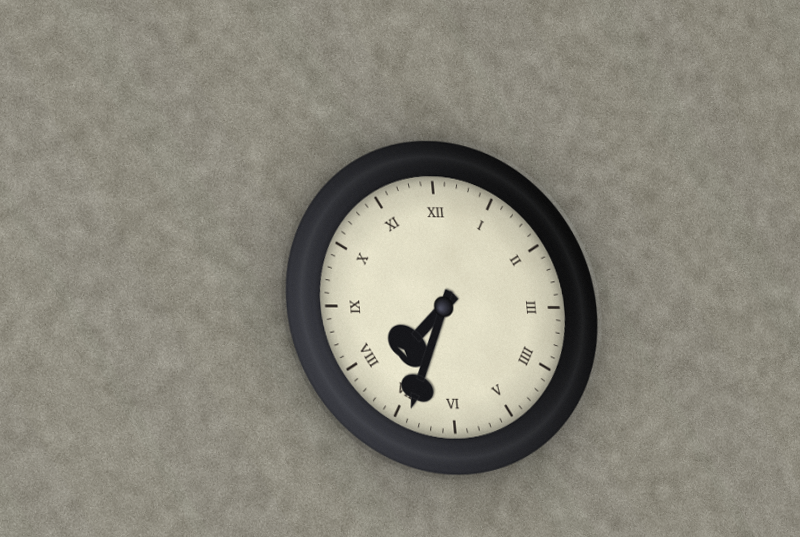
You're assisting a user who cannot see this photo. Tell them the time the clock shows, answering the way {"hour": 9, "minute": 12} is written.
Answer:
{"hour": 7, "minute": 34}
